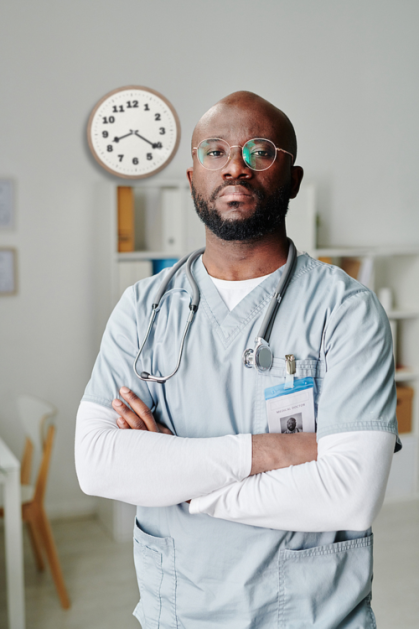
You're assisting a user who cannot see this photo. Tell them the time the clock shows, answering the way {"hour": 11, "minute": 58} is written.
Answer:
{"hour": 8, "minute": 21}
